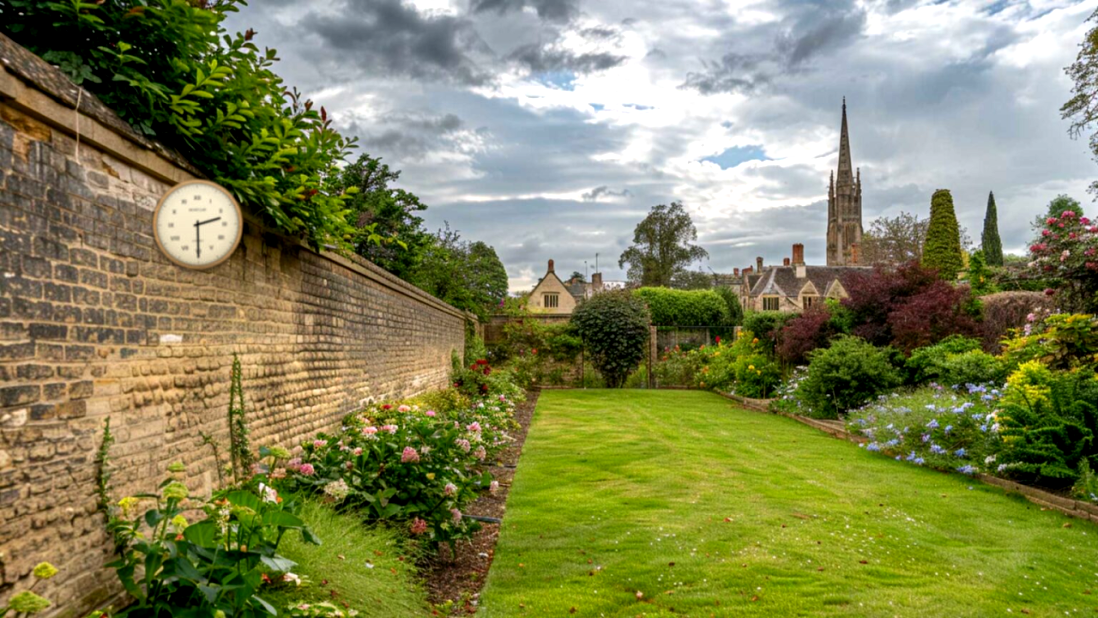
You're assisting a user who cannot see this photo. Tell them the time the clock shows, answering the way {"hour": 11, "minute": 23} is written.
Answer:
{"hour": 2, "minute": 30}
